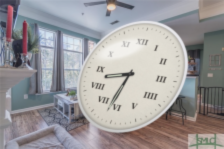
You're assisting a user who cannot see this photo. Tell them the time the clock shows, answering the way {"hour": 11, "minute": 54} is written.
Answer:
{"hour": 8, "minute": 32}
